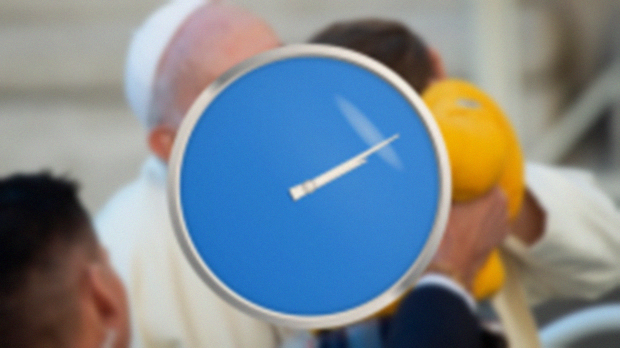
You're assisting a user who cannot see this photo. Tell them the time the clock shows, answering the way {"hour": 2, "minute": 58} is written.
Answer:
{"hour": 2, "minute": 10}
